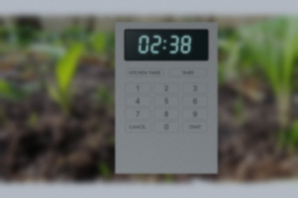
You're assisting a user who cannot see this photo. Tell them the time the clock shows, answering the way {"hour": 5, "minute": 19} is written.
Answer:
{"hour": 2, "minute": 38}
